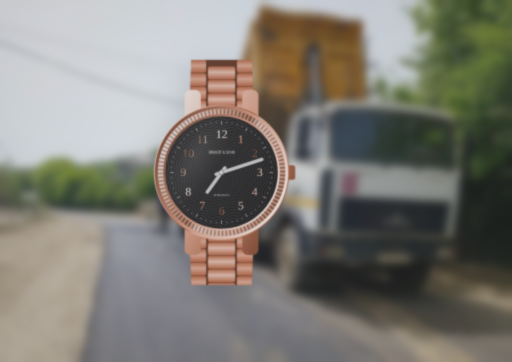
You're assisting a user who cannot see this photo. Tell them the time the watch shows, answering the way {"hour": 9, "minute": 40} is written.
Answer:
{"hour": 7, "minute": 12}
